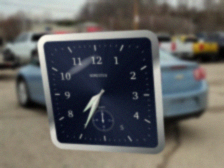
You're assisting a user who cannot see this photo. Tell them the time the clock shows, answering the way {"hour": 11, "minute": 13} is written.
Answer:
{"hour": 7, "minute": 35}
